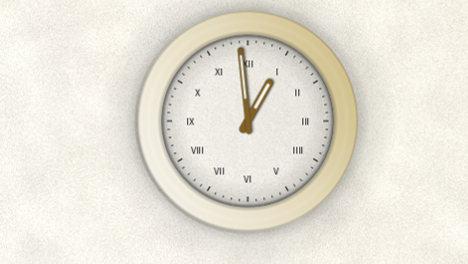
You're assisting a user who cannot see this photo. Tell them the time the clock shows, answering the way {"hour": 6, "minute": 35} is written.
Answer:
{"hour": 12, "minute": 59}
